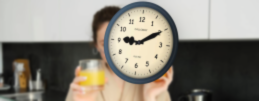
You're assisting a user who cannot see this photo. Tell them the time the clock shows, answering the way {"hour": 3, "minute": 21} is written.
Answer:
{"hour": 9, "minute": 10}
